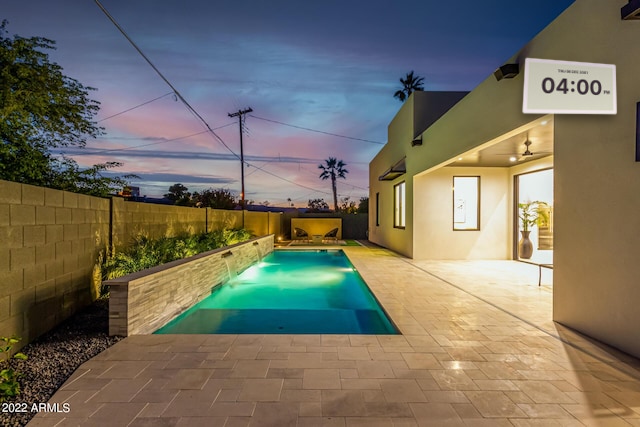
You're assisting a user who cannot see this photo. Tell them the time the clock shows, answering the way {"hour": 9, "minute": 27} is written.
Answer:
{"hour": 4, "minute": 0}
